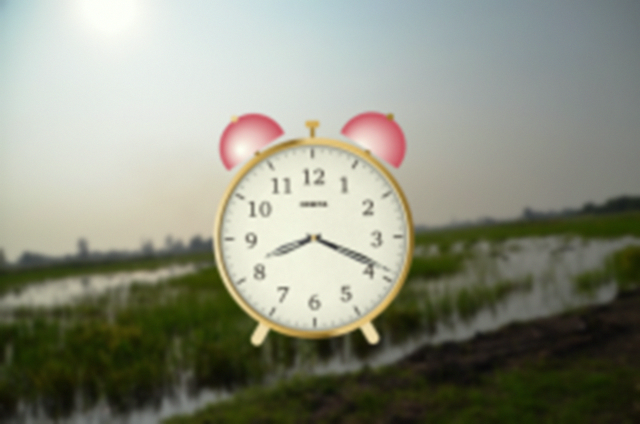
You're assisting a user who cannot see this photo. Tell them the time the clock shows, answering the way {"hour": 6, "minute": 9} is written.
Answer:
{"hour": 8, "minute": 19}
